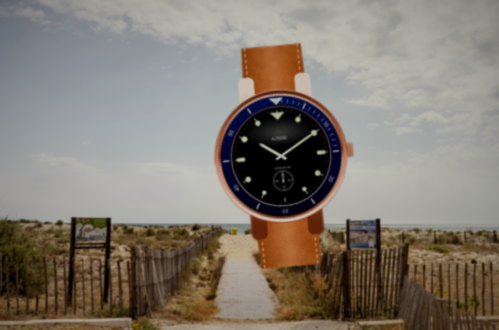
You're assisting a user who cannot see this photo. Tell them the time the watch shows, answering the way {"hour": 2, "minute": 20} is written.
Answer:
{"hour": 10, "minute": 10}
